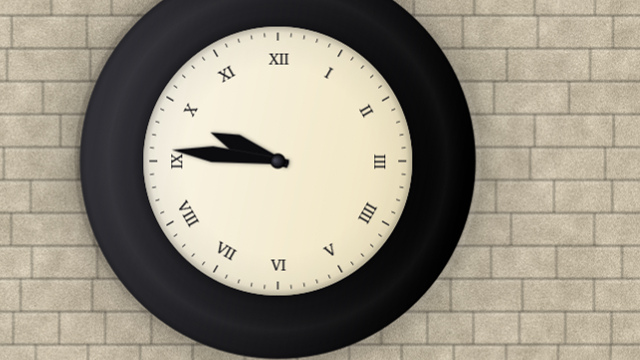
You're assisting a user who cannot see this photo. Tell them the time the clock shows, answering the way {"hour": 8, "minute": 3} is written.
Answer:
{"hour": 9, "minute": 46}
